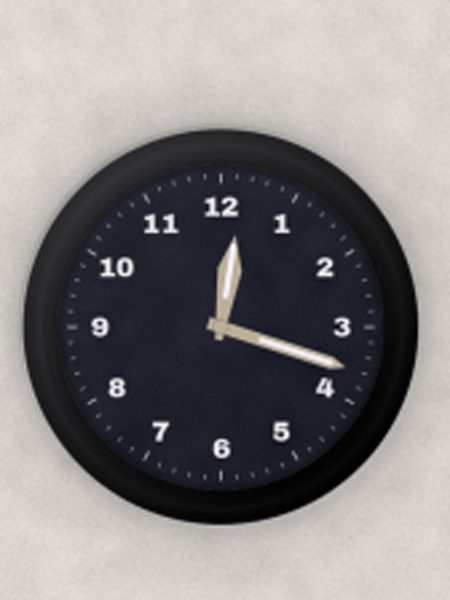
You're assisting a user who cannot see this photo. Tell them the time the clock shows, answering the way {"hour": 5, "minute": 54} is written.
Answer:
{"hour": 12, "minute": 18}
